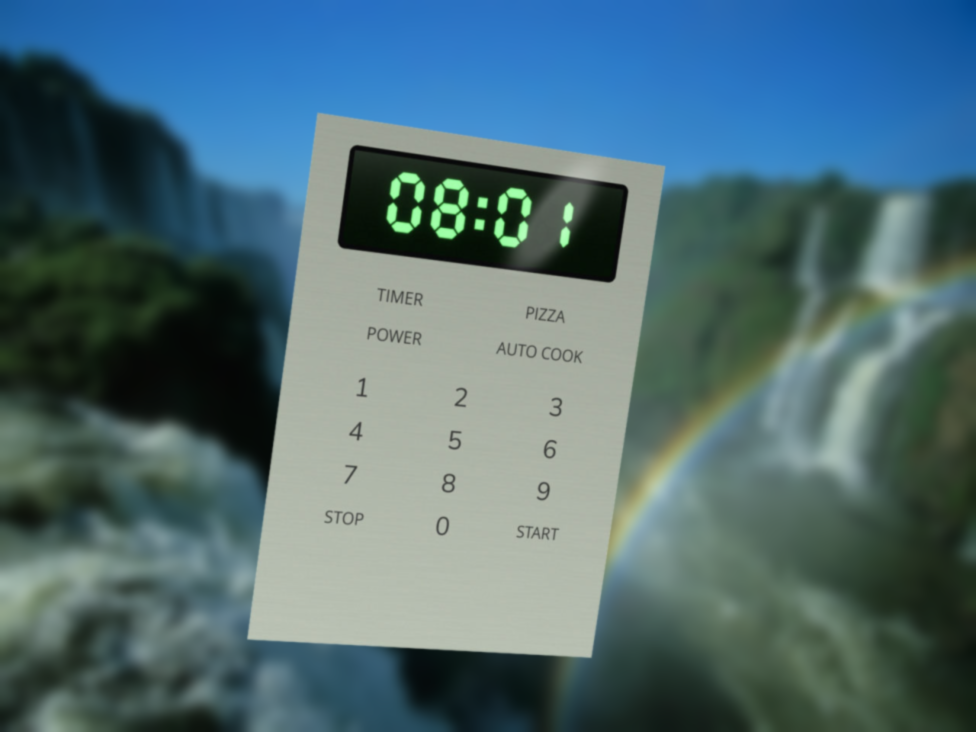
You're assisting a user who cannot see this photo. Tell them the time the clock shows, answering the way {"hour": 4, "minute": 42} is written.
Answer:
{"hour": 8, "minute": 1}
